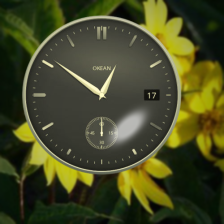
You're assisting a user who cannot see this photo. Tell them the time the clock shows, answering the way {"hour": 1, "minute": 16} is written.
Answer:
{"hour": 12, "minute": 51}
